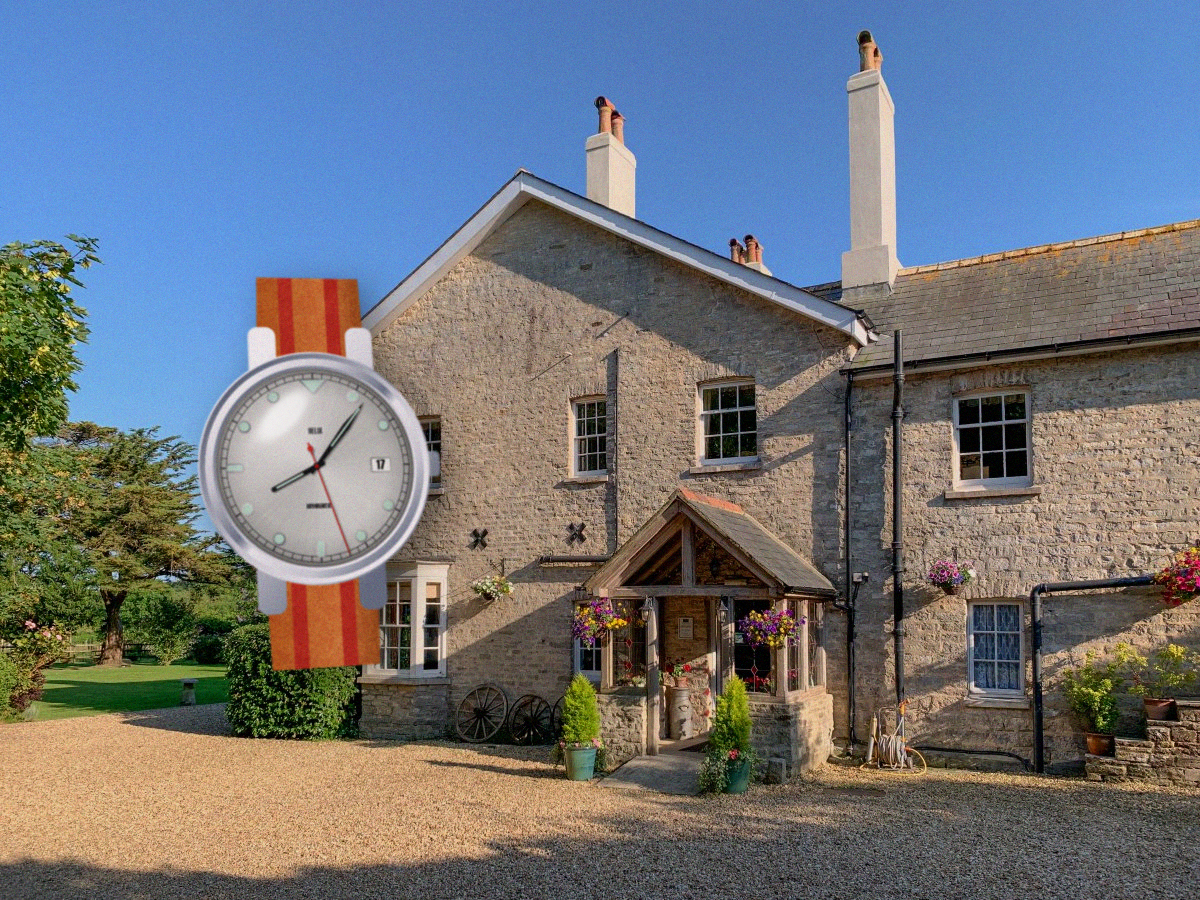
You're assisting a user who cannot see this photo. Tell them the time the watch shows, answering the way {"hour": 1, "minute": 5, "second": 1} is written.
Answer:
{"hour": 8, "minute": 6, "second": 27}
